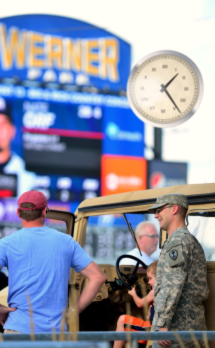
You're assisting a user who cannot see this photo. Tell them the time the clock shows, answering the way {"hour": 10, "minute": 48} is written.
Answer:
{"hour": 1, "minute": 24}
